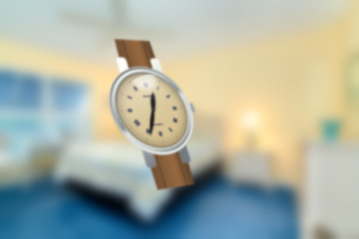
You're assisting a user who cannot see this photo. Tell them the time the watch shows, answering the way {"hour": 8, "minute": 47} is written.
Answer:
{"hour": 12, "minute": 34}
